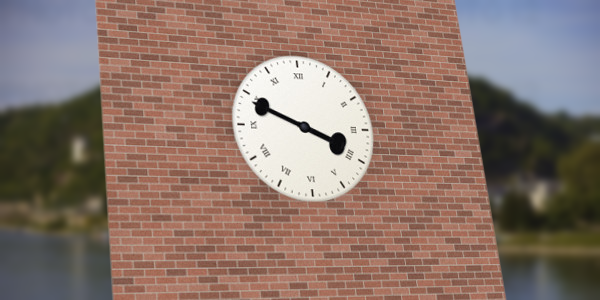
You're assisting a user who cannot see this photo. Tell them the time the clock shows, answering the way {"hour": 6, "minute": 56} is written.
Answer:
{"hour": 3, "minute": 49}
